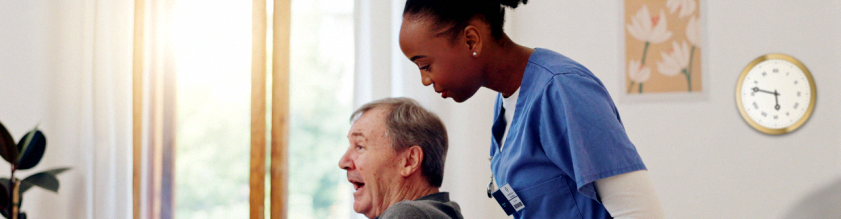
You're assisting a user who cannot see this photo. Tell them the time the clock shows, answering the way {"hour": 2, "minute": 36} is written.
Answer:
{"hour": 5, "minute": 47}
